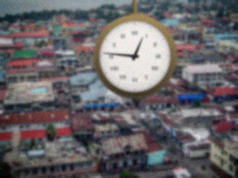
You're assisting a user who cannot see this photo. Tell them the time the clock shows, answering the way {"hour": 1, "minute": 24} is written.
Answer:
{"hour": 12, "minute": 46}
